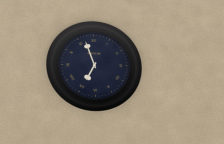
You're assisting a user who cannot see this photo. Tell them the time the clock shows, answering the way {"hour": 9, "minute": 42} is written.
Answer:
{"hour": 6, "minute": 57}
